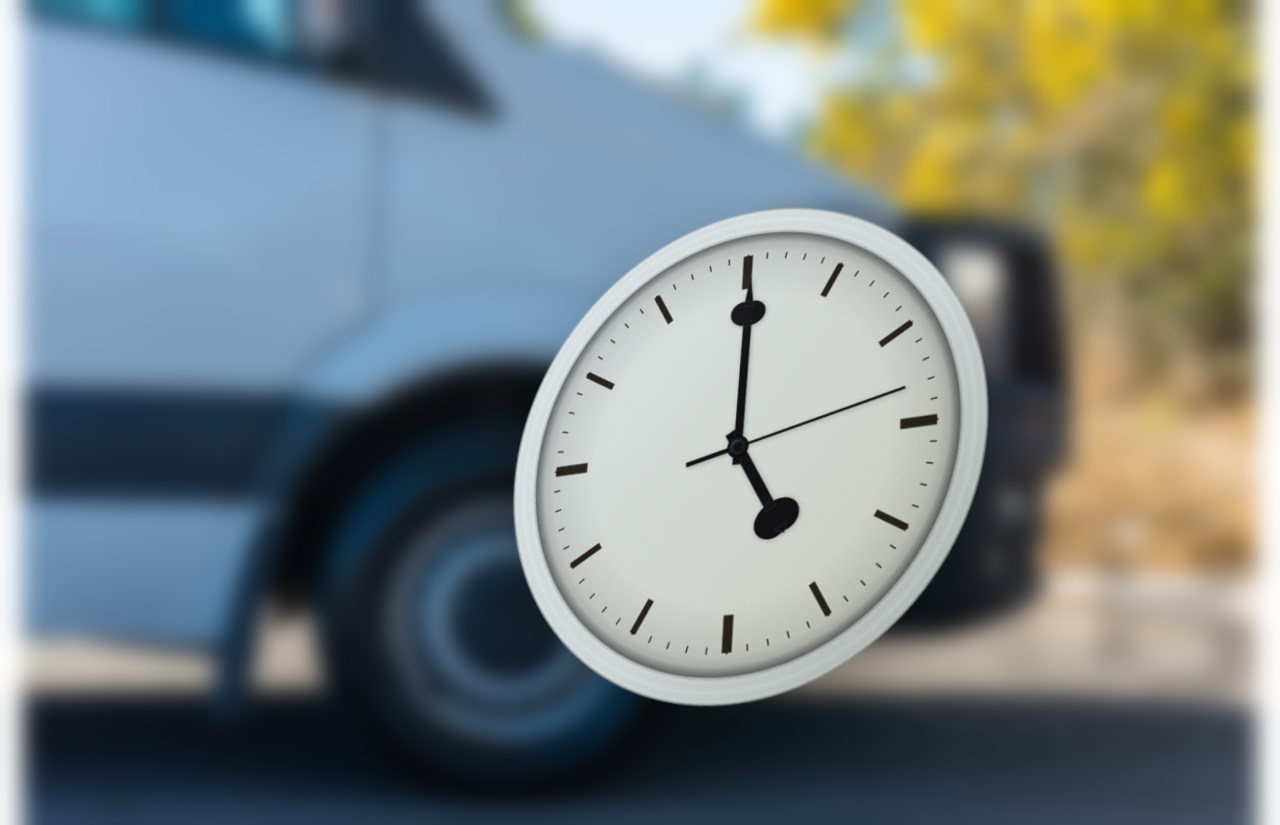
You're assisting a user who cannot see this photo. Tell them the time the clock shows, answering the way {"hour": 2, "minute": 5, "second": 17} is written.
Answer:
{"hour": 5, "minute": 0, "second": 13}
